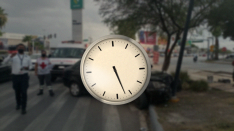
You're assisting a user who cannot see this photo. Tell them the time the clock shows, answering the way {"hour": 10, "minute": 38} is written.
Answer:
{"hour": 5, "minute": 27}
